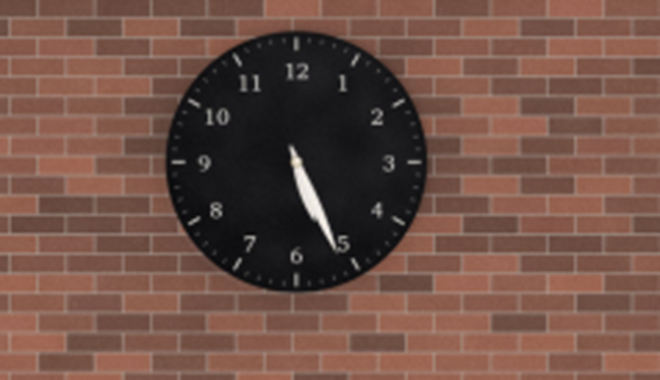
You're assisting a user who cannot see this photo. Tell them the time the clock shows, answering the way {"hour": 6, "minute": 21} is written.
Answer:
{"hour": 5, "minute": 26}
